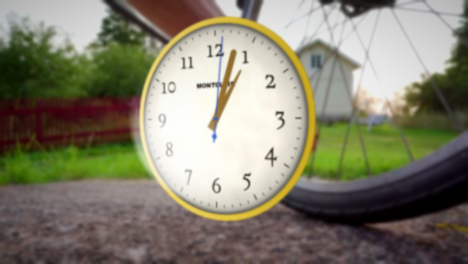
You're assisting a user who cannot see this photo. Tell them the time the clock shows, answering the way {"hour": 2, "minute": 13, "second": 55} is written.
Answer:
{"hour": 1, "minute": 3, "second": 1}
